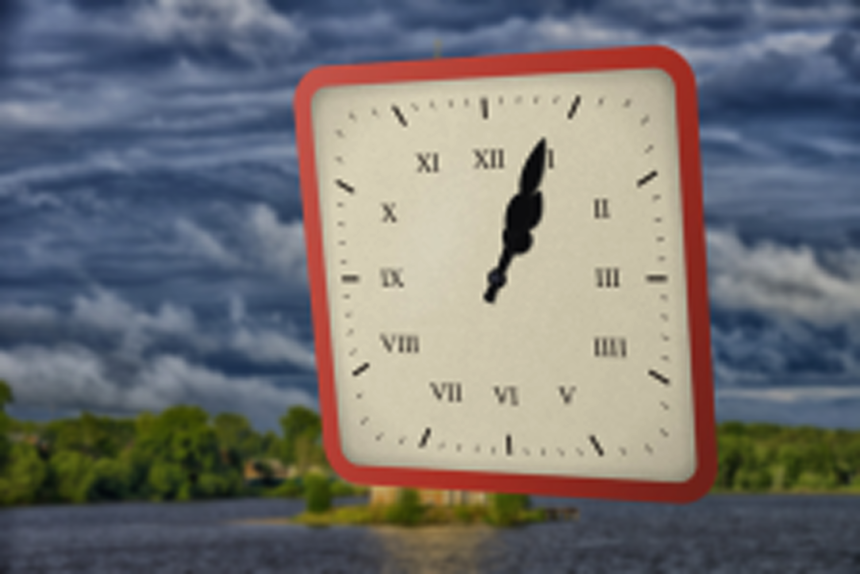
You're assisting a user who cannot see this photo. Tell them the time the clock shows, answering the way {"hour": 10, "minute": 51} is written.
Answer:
{"hour": 1, "minute": 4}
